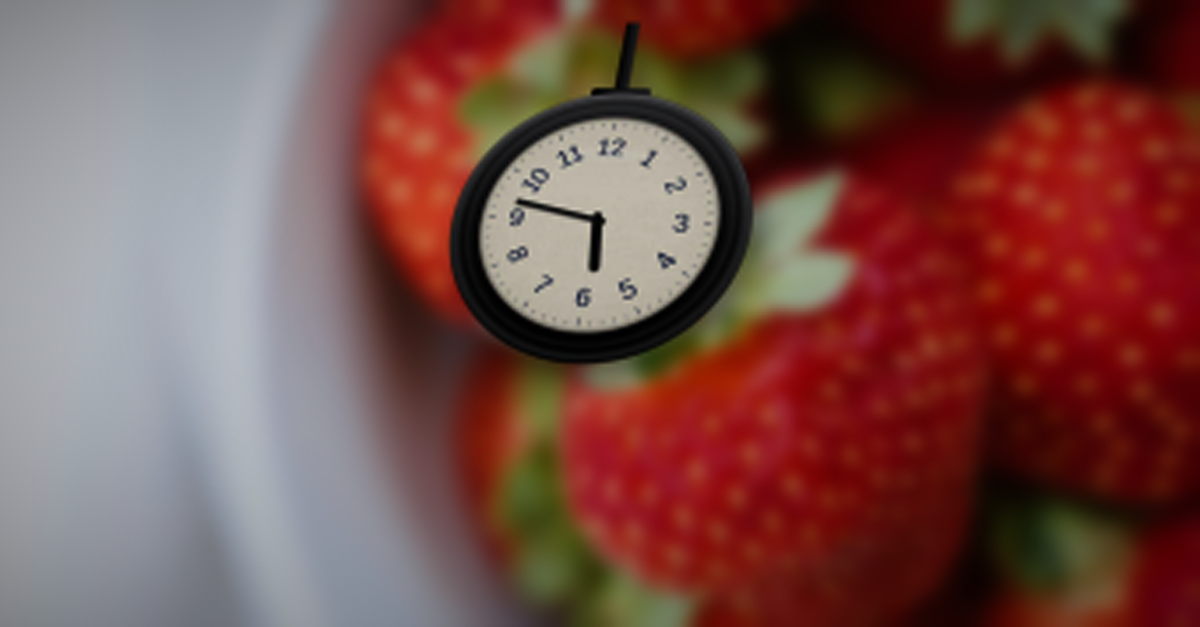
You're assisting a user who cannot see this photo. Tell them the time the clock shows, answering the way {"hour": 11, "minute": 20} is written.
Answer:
{"hour": 5, "minute": 47}
